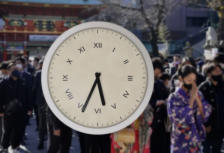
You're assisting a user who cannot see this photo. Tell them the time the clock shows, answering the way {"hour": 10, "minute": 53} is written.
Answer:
{"hour": 5, "minute": 34}
